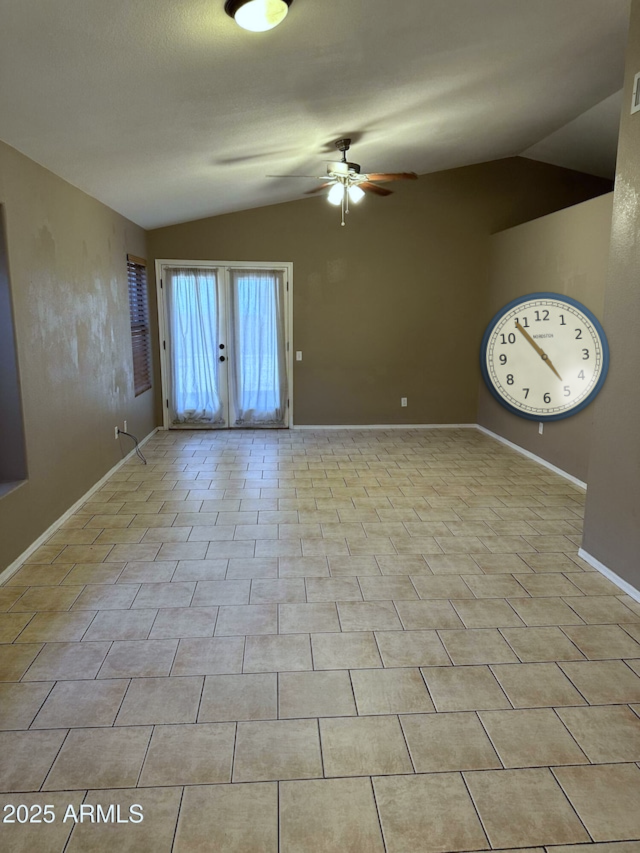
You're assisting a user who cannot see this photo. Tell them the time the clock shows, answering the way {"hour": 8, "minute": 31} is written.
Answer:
{"hour": 4, "minute": 54}
